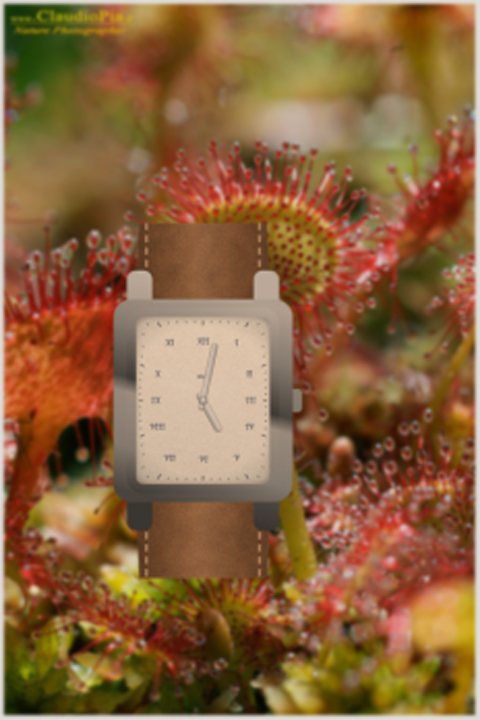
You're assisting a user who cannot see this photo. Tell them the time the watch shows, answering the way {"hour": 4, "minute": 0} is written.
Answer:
{"hour": 5, "minute": 2}
